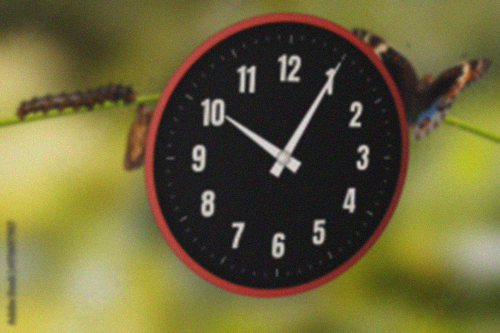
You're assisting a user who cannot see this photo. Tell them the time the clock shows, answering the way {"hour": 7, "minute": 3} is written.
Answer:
{"hour": 10, "minute": 5}
